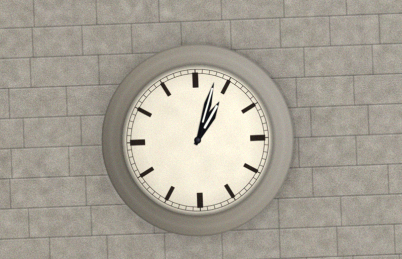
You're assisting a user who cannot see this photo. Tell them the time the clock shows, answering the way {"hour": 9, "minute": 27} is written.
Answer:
{"hour": 1, "minute": 3}
